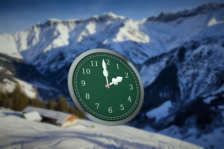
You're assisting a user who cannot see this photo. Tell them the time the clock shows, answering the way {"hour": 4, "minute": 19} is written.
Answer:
{"hour": 1, "minute": 59}
